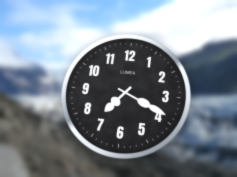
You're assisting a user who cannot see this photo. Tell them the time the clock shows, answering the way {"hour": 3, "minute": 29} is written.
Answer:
{"hour": 7, "minute": 19}
